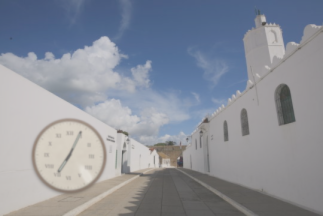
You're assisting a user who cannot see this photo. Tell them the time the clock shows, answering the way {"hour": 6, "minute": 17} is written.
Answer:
{"hour": 7, "minute": 4}
